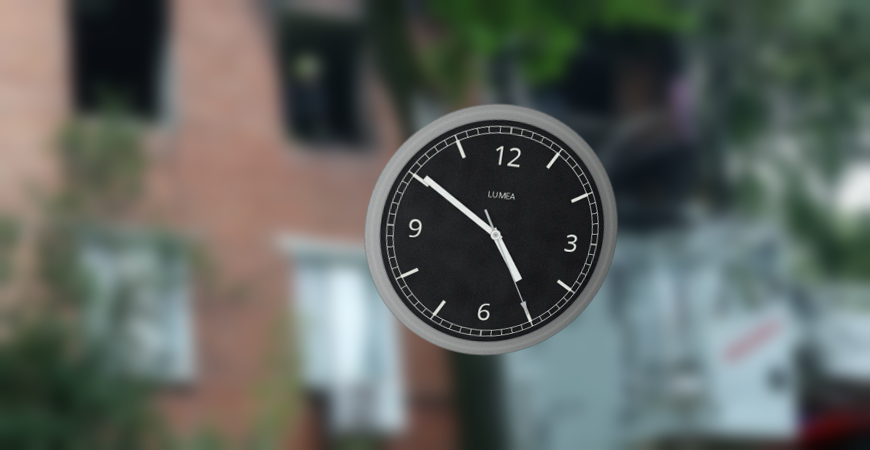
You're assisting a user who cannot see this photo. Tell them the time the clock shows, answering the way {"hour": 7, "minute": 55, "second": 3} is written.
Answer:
{"hour": 4, "minute": 50, "second": 25}
